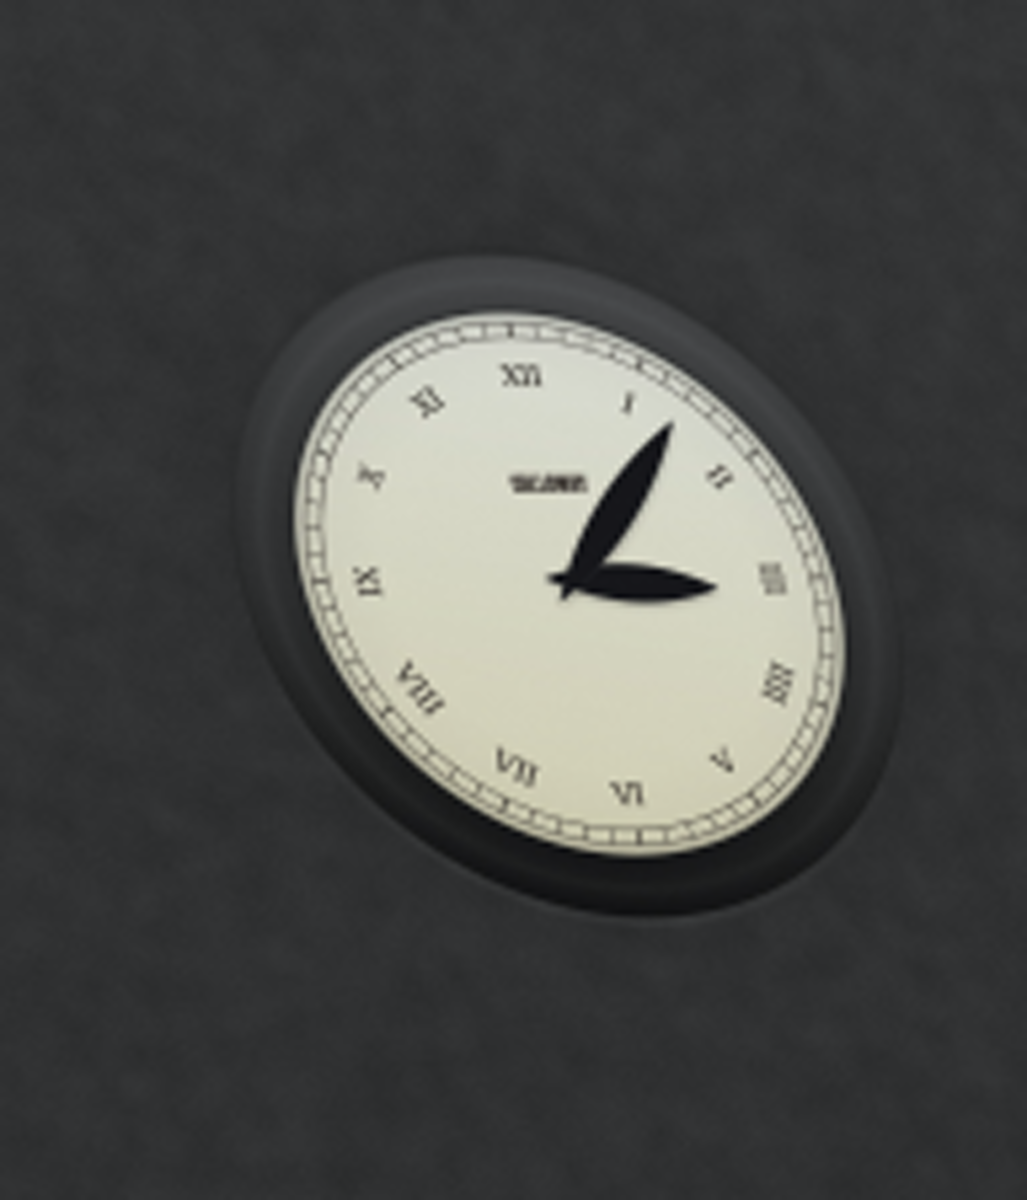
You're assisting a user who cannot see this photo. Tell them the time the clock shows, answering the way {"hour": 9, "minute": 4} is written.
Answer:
{"hour": 3, "minute": 7}
